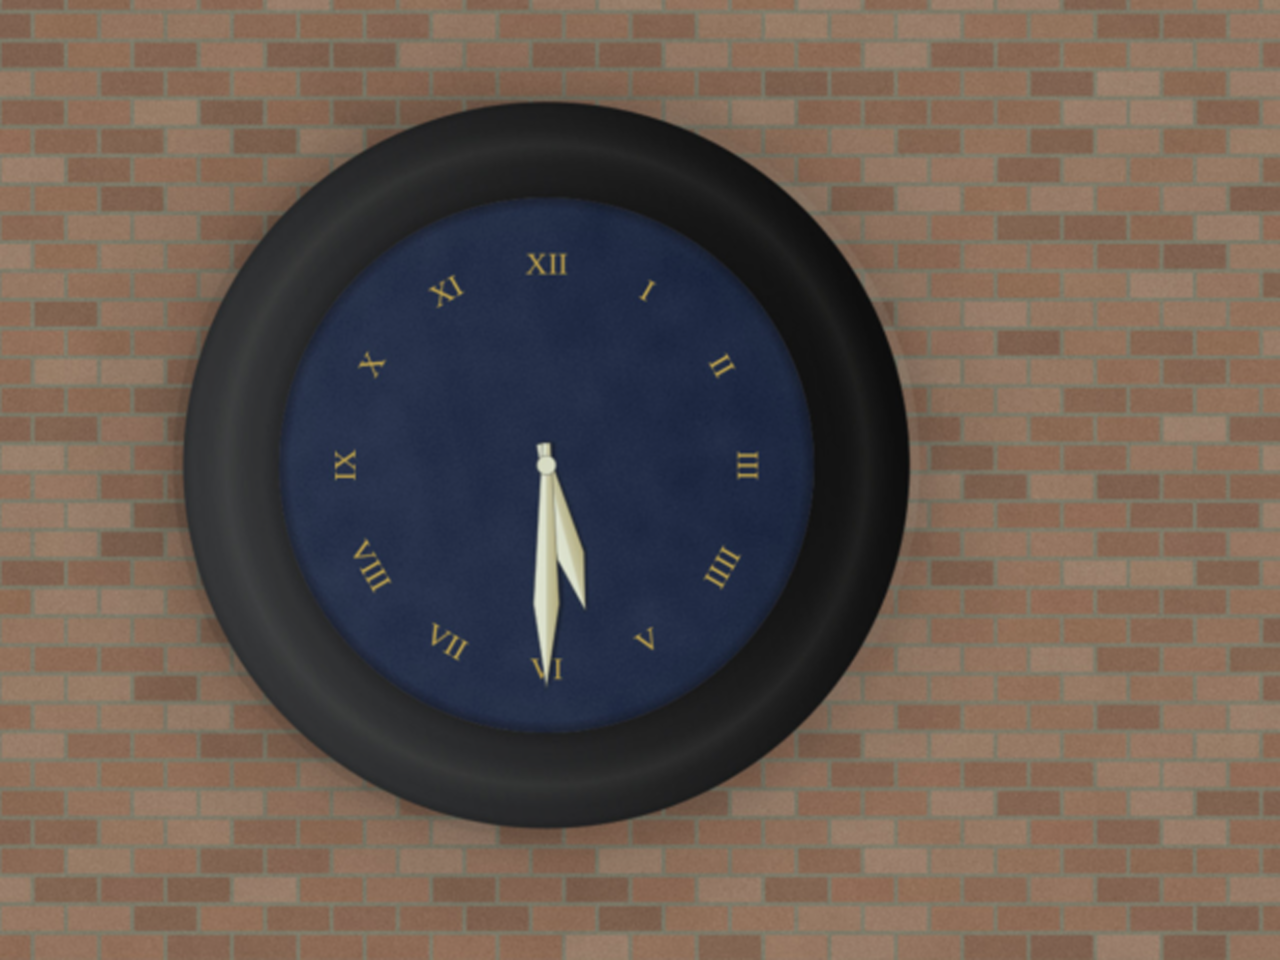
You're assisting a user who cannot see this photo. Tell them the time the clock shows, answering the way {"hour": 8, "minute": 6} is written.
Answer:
{"hour": 5, "minute": 30}
